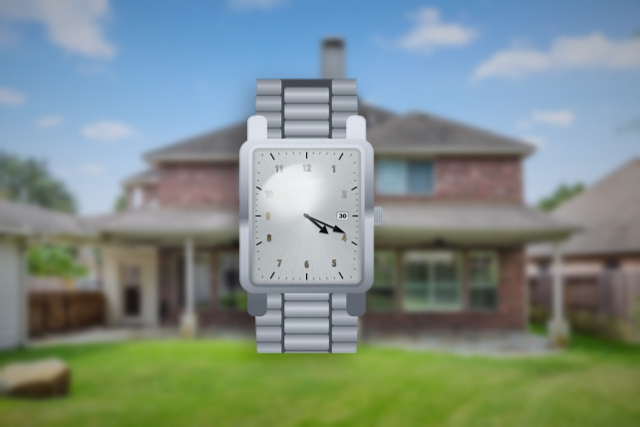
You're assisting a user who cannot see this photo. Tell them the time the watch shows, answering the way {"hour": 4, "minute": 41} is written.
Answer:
{"hour": 4, "minute": 19}
